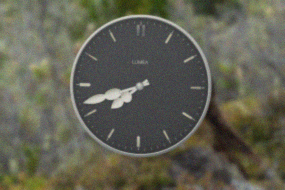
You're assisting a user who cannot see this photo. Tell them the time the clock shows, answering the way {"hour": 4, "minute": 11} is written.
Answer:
{"hour": 7, "minute": 42}
